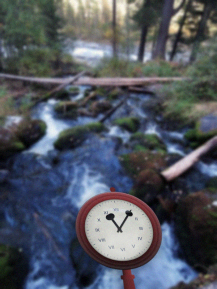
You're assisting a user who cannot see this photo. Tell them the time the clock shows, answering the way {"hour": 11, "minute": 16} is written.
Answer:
{"hour": 11, "minute": 6}
